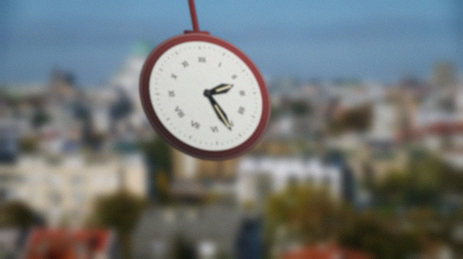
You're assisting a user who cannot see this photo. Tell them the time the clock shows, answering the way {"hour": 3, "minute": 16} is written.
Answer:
{"hour": 2, "minute": 26}
